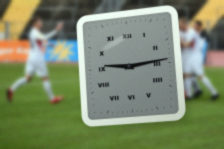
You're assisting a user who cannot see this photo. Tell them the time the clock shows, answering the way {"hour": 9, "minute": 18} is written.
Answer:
{"hour": 9, "minute": 14}
